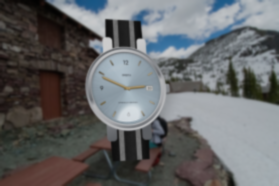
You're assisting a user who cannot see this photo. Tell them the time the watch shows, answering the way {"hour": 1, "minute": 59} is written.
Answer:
{"hour": 2, "minute": 49}
